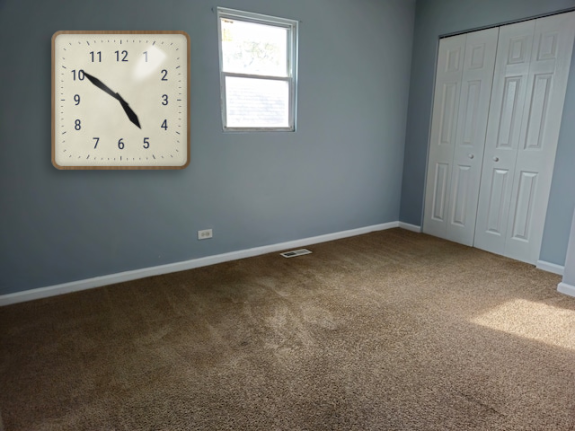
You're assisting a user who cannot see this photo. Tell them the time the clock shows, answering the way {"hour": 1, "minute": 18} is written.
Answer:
{"hour": 4, "minute": 51}
